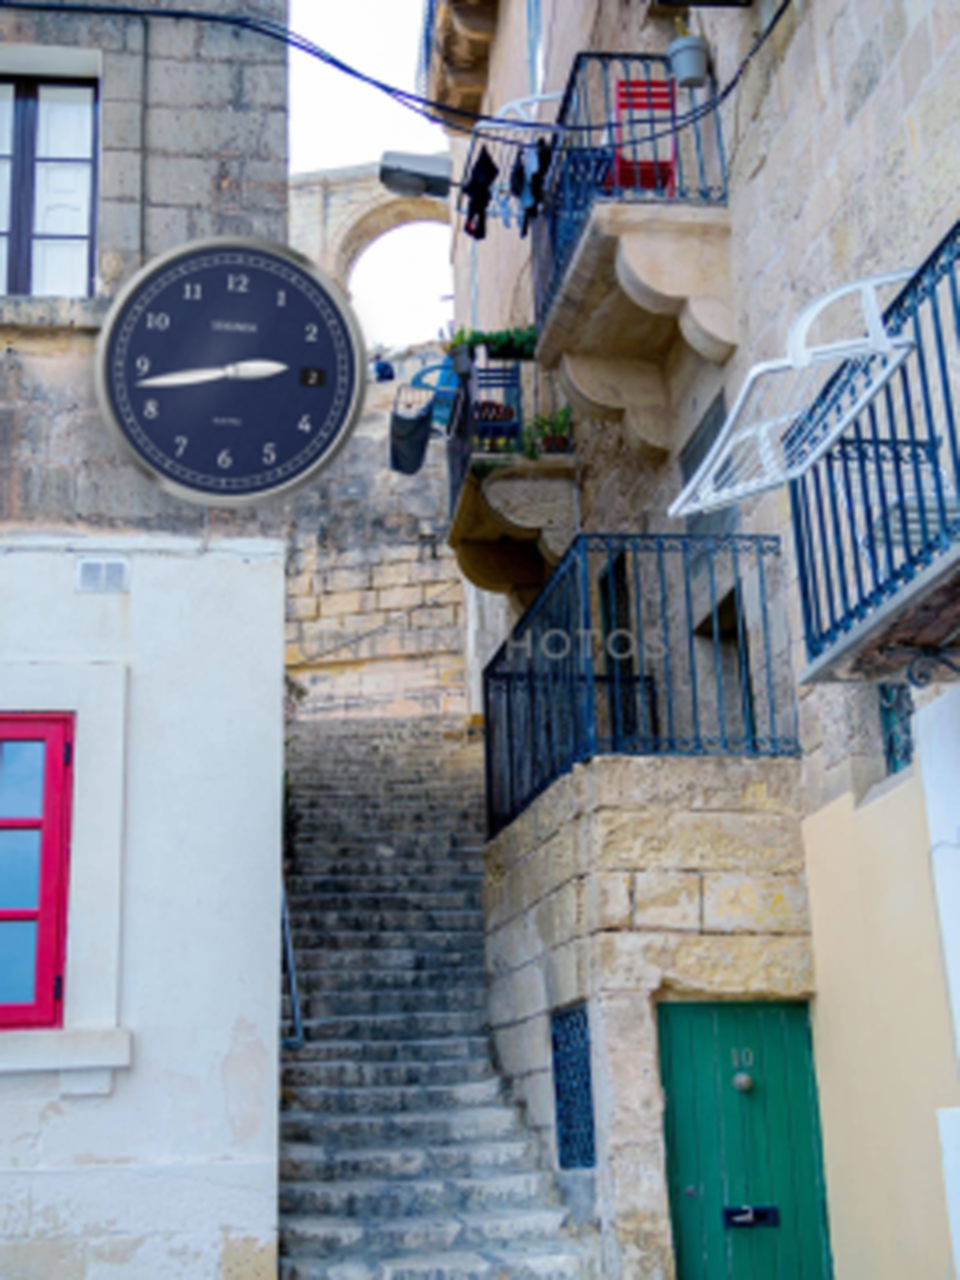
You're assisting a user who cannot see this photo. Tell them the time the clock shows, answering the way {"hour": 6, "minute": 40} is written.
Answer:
{"hour": 2, "minute": 43}
